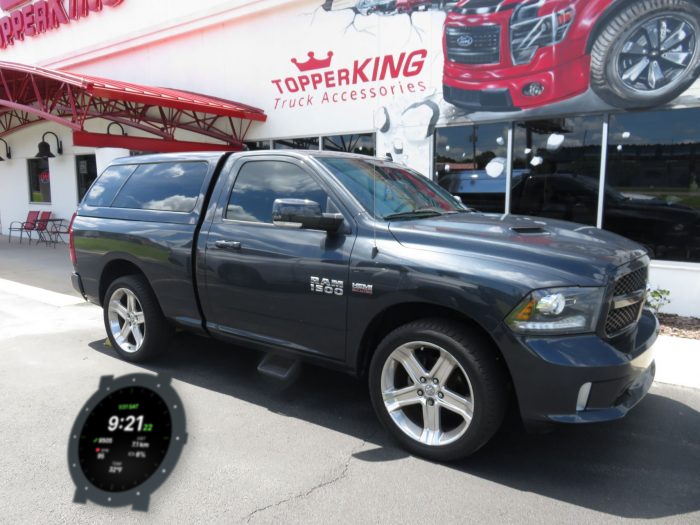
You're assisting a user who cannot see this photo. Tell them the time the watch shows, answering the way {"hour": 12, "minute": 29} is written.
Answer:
{"hour": 9, "minute": 21}
